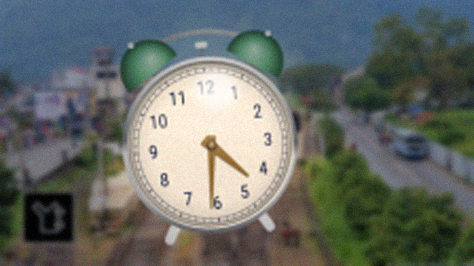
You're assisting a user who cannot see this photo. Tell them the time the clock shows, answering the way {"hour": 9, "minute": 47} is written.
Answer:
{"hour": 4, "minute": 31}
